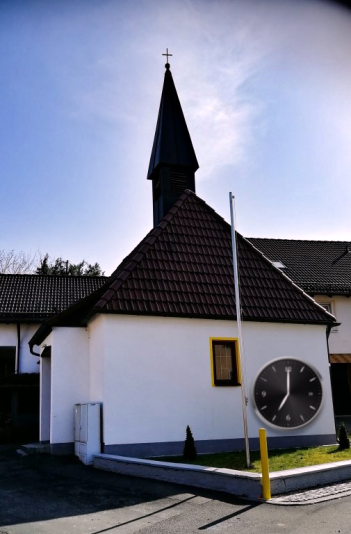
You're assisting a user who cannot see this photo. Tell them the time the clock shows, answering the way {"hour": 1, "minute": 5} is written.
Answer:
{"hour": 7, "minute": 0}
